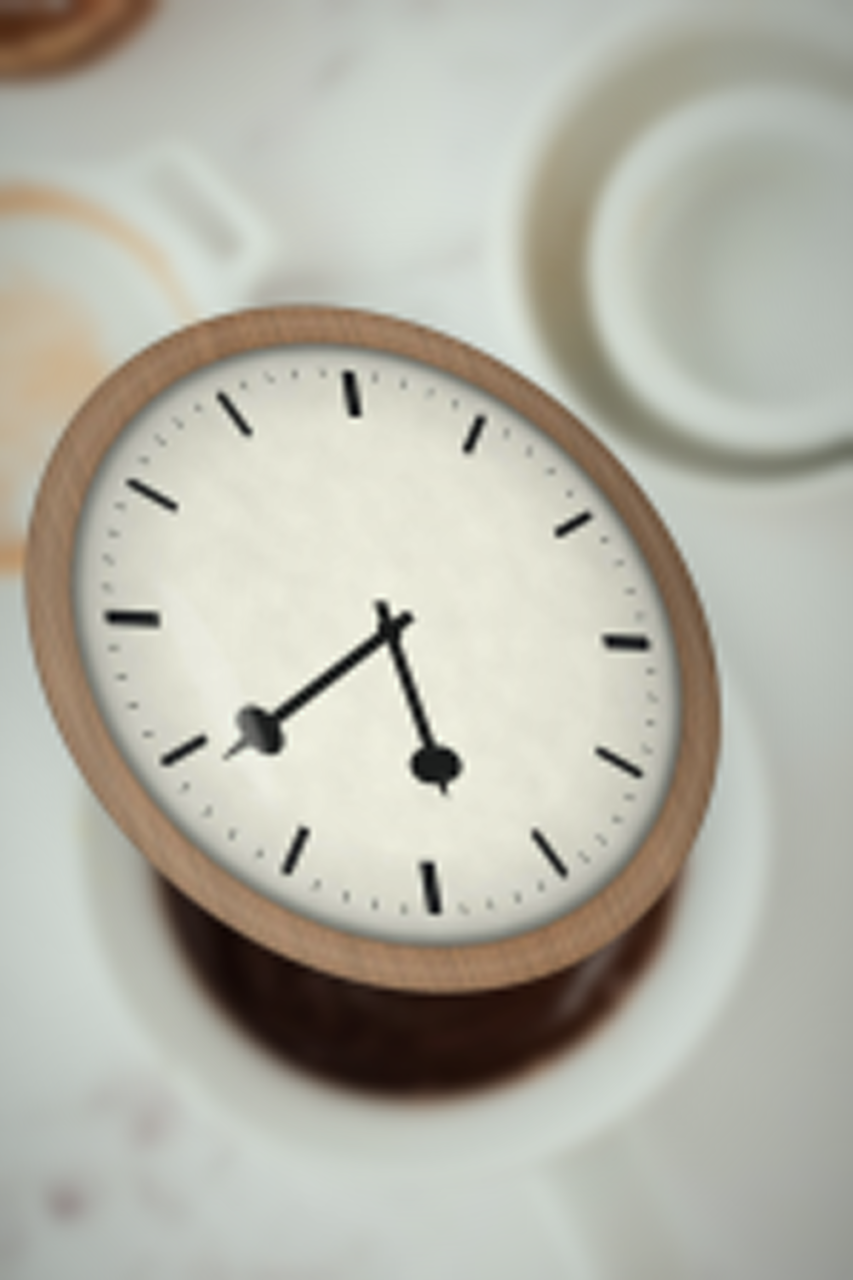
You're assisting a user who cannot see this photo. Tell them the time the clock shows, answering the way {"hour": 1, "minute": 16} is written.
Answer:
{"hour": 5, "minute": 39}
